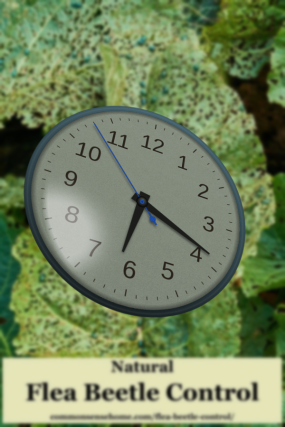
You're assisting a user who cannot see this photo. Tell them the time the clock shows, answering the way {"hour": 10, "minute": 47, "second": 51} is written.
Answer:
{"hour": 6, "minute": 18, "second": 53}
